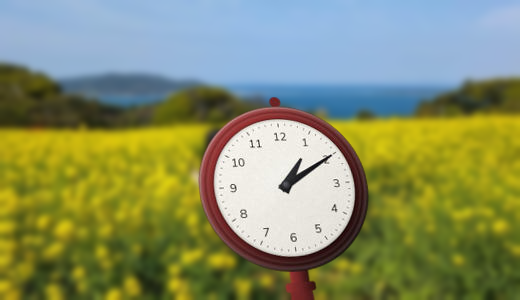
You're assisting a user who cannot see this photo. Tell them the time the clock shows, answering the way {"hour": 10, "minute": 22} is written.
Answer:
{"hour": 1, "minute": 10}
